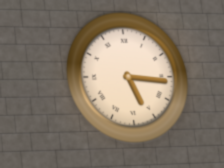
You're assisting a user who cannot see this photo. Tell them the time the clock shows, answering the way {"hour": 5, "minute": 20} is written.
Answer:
{"hour": 5, "minute": 16}
